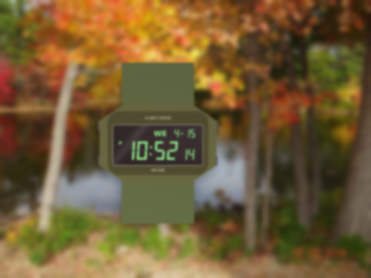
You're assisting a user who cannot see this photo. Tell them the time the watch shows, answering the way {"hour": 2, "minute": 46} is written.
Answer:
{"hour": 10, "minute": 52}
